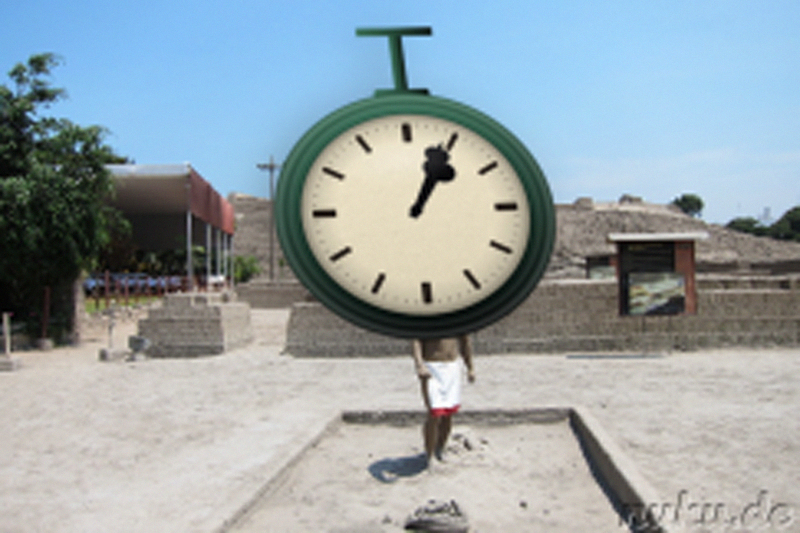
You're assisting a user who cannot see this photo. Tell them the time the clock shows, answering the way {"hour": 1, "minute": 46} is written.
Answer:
{"hour": 1, "minute": 4}
